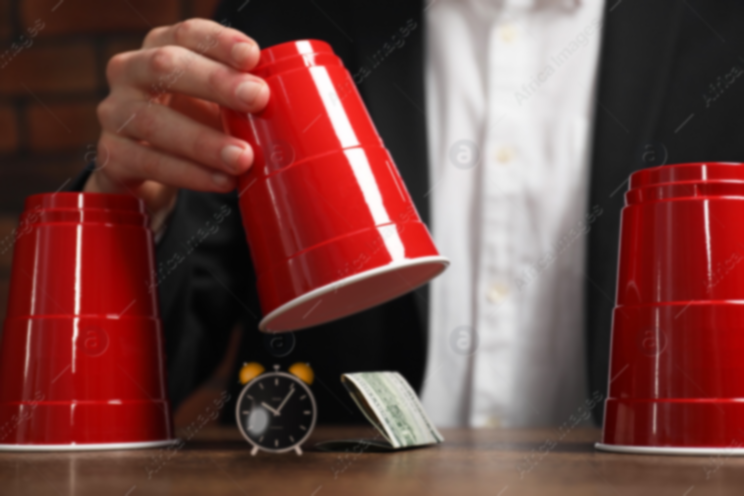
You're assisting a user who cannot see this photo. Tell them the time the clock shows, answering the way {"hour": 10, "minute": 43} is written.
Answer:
{"hour": 10, "minute": 6}
